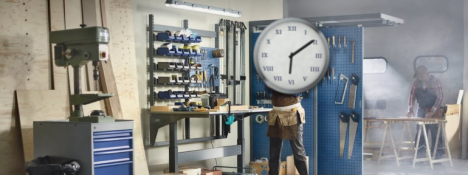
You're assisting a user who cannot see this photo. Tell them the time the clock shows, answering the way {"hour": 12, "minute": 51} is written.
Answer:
{"hour": 6, "minute": 9}
